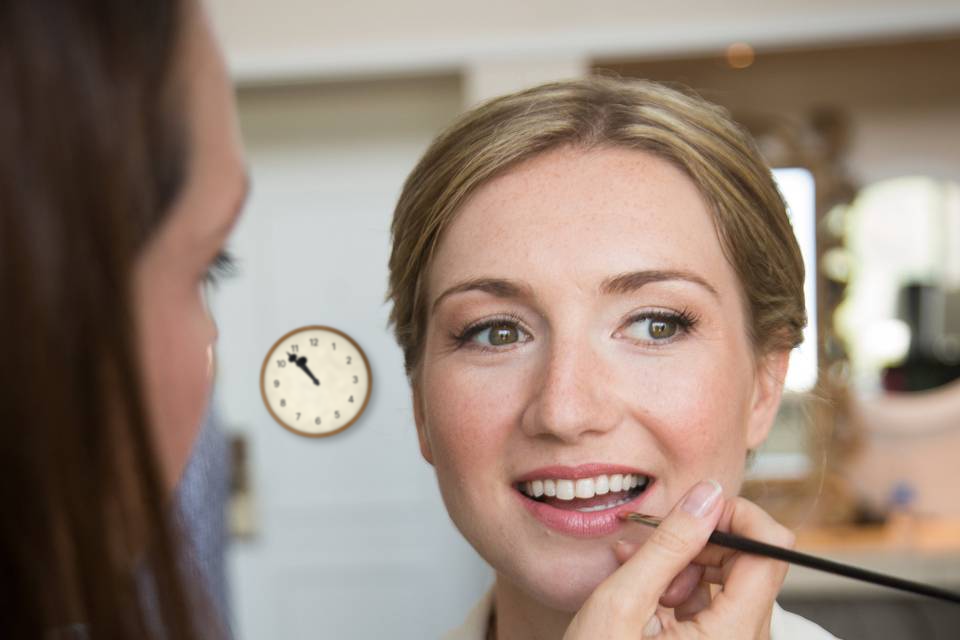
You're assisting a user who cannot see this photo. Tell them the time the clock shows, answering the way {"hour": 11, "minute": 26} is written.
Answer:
{"hour": 10, "minute": 53}
